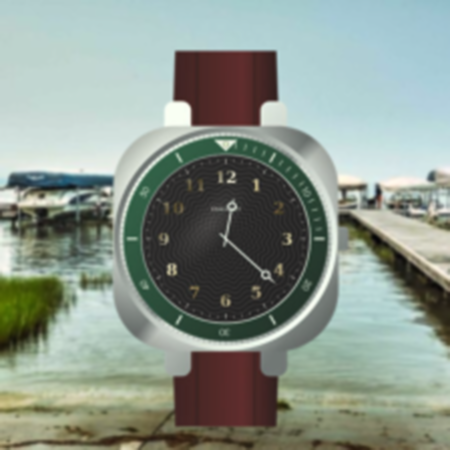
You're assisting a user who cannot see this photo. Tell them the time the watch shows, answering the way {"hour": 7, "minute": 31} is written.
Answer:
{"hour": 12, "minute": 22}
